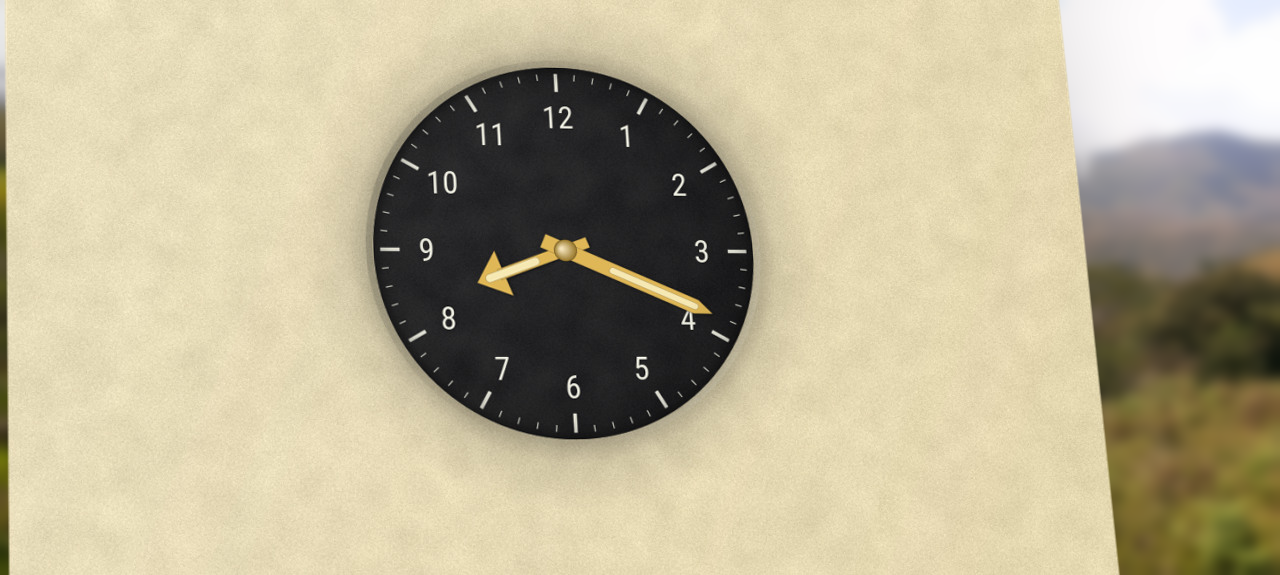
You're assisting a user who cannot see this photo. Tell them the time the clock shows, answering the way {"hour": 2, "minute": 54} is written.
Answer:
{"hour": 8, "minute": 19}
